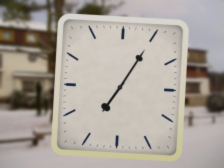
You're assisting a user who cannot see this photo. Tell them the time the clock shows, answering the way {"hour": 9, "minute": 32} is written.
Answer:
{"hour": 7, "minute": 5}
